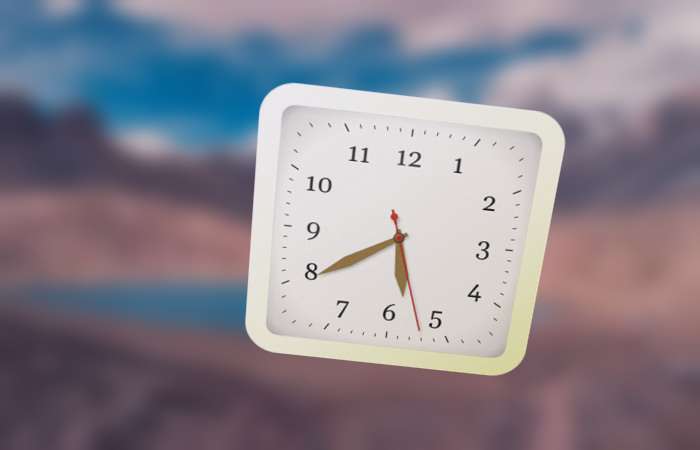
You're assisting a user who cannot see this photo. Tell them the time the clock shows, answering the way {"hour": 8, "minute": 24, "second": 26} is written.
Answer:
{"hour": 5, "minute": 39, "second": 27}
